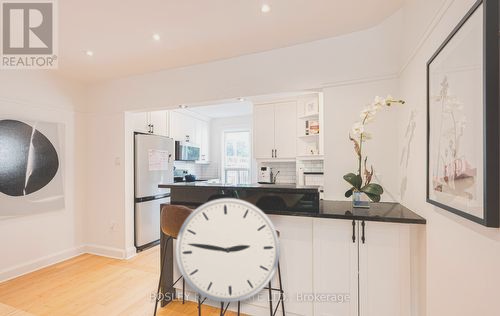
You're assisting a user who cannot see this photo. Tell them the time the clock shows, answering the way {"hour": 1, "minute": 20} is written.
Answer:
{"hour": 2, "minute": 47}
